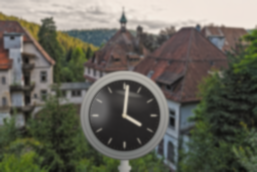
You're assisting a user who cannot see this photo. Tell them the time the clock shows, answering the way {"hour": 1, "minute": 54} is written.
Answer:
{"hour": 4, "minute": 1}
